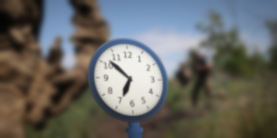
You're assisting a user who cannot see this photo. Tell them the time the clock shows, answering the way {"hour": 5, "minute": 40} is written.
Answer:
{"hour": 6, "minute": 52}
